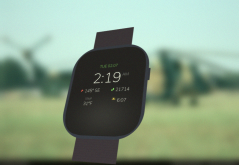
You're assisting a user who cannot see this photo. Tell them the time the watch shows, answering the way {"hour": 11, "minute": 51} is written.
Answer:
{"hour": 2, "minute": 19}
